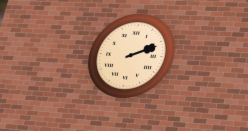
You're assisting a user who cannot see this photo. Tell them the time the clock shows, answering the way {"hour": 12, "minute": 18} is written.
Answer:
{"hour": 2, "minute": 11}
